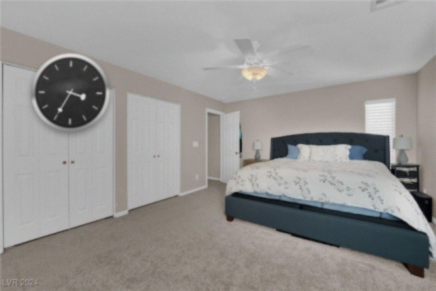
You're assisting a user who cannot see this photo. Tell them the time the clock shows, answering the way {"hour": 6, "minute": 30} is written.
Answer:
{"hour": 3, "minute": 35}
